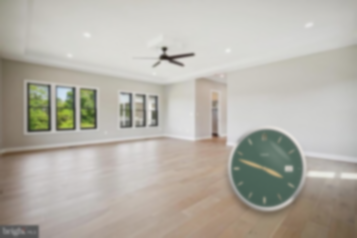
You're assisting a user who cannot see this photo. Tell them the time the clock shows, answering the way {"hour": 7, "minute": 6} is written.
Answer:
{"hour": 3, "minute": 48}
